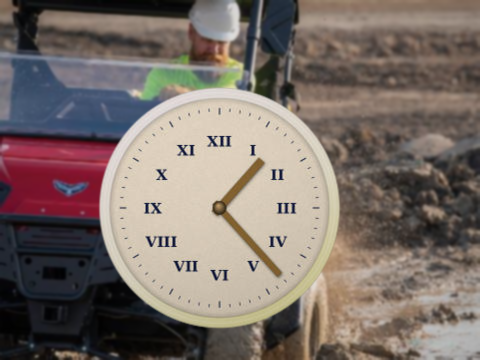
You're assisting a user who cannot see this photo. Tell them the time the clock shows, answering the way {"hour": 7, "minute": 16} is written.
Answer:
{"hour": 1, "minute": 23}
